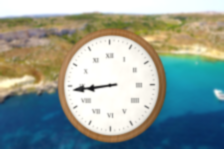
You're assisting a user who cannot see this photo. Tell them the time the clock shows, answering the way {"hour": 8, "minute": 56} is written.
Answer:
{"hour": 8, "minute": 44}
